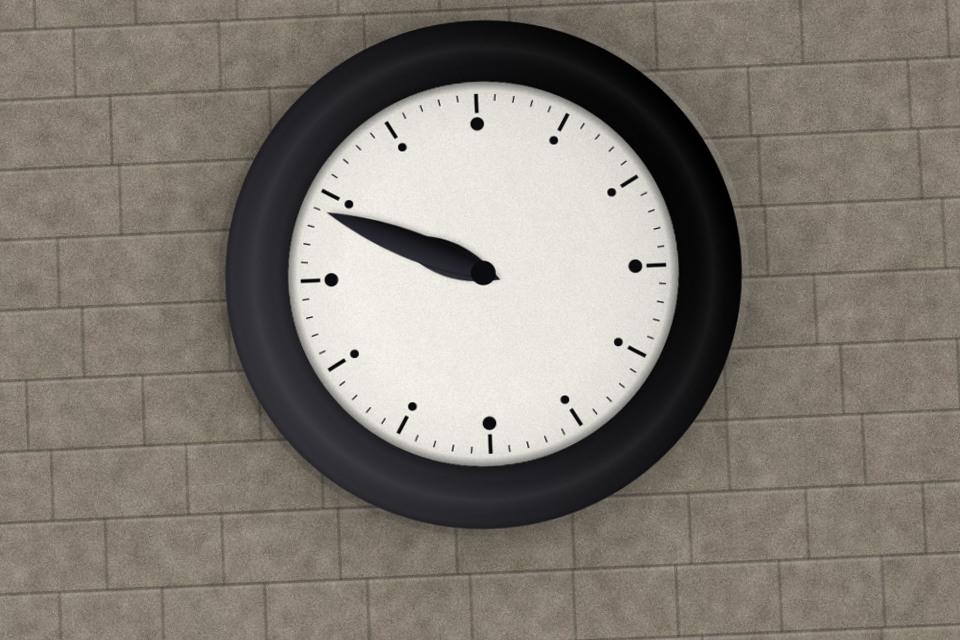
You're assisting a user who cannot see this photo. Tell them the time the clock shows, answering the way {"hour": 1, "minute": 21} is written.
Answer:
{"hour": 9, "minute": 49}
